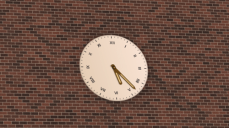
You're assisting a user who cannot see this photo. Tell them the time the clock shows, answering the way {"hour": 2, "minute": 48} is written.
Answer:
{"hour": 5, "minute": 23}
